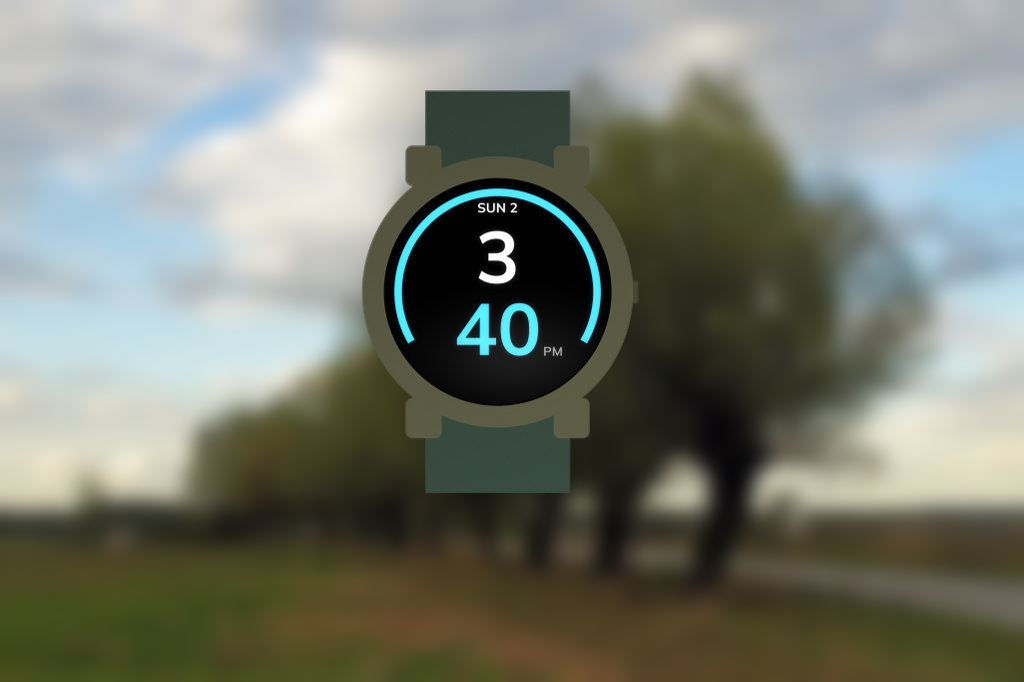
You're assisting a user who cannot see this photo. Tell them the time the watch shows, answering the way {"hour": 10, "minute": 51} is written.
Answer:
{"hour": 3, "minute": 40}
